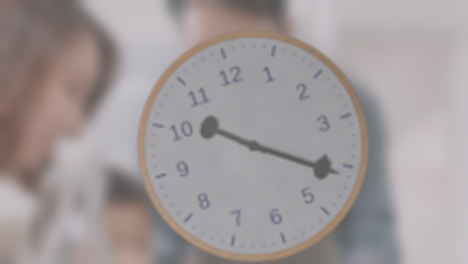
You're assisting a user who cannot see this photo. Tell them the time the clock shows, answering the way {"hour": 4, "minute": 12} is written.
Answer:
{"hour": 10, "minute": 21}
